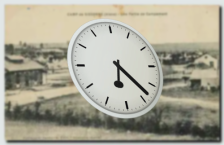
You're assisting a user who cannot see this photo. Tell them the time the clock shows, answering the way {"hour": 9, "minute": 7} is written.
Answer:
{"hour": 6, "minute": 23}
